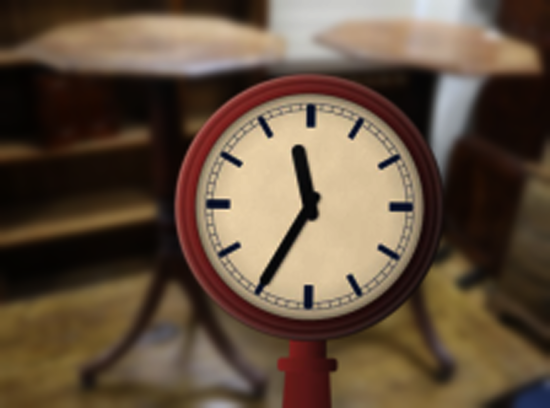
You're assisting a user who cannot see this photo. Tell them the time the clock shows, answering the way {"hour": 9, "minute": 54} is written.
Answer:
{"hour": 11, "minute": 35}
